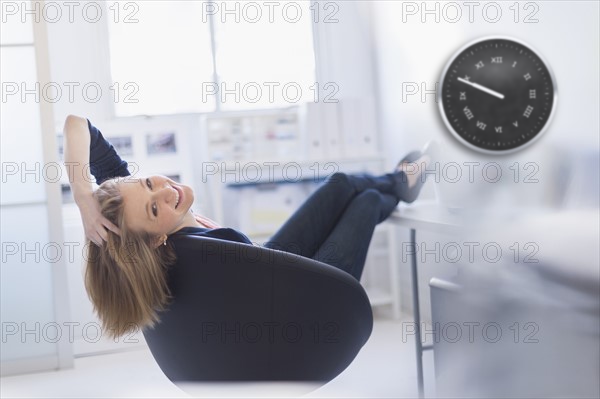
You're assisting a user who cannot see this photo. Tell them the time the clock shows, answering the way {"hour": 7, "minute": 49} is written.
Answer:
{"hour": 9, "minute": 49}
